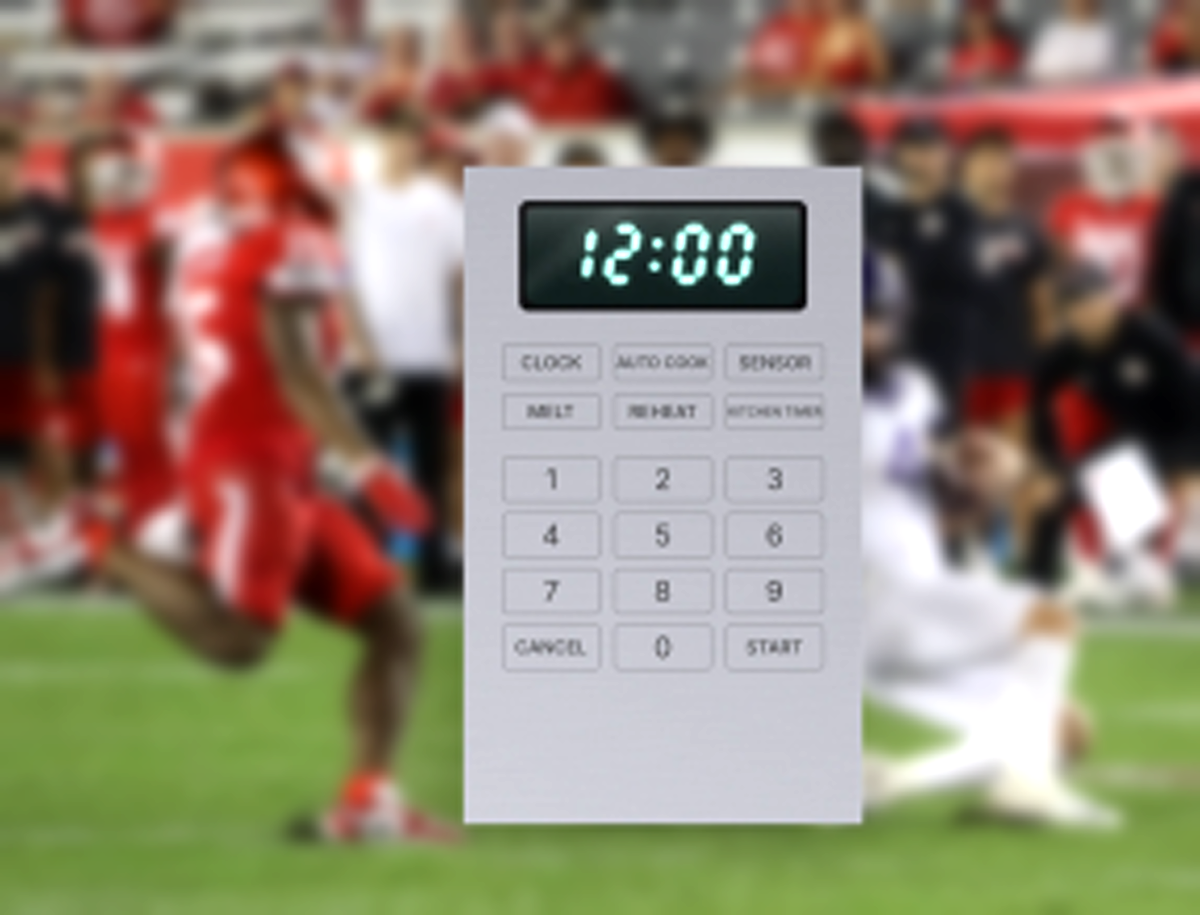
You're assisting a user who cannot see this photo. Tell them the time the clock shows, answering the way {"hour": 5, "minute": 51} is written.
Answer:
{"hour": 12, "minute": 0}
